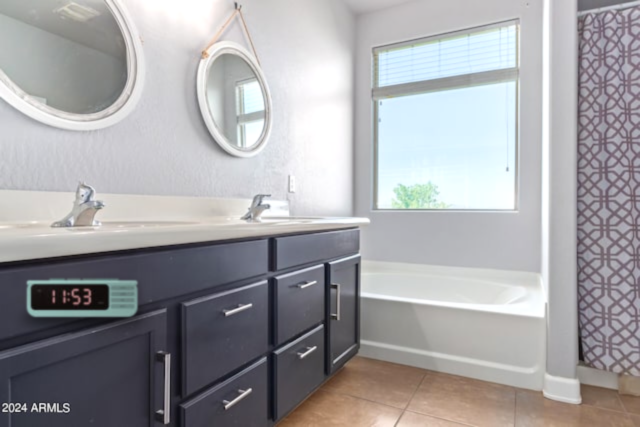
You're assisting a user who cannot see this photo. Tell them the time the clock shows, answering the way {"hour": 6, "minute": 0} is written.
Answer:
{"hour": 11, "minute": 53}
